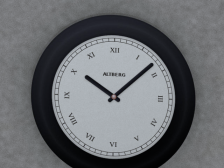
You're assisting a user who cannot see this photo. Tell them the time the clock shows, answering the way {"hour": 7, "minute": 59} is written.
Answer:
{"hour": 10, "minute": 8}
